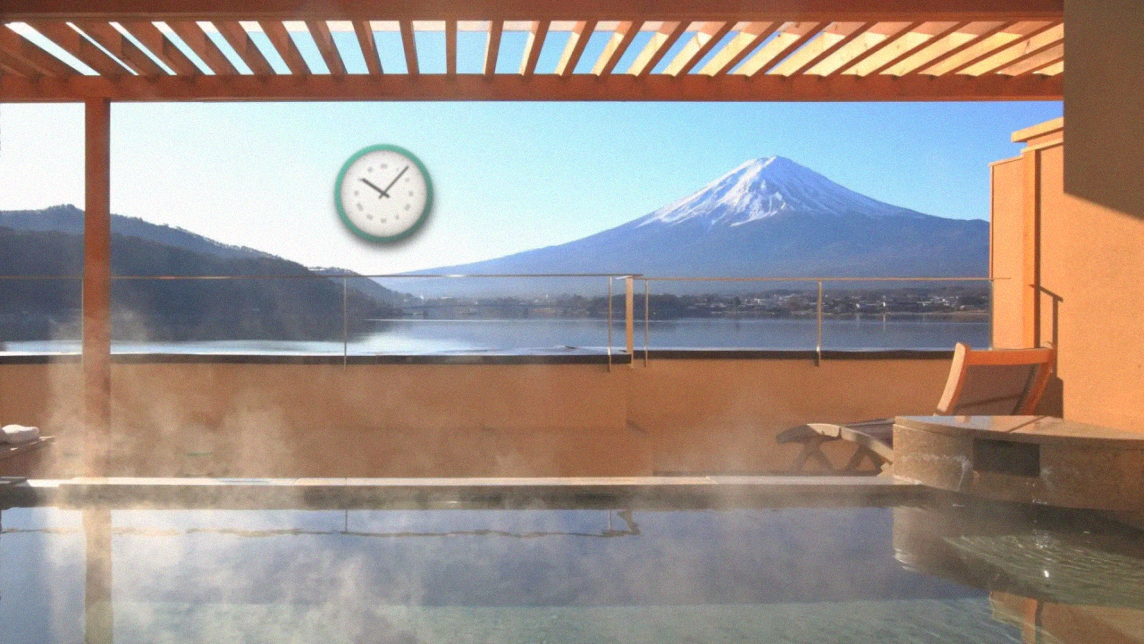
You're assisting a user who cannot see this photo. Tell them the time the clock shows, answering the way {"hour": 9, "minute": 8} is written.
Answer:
{"hour": 10, "minute": 7}
